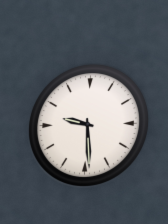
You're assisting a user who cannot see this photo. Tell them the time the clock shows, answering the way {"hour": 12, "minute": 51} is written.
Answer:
{"hour": 9, "minute": 29}
